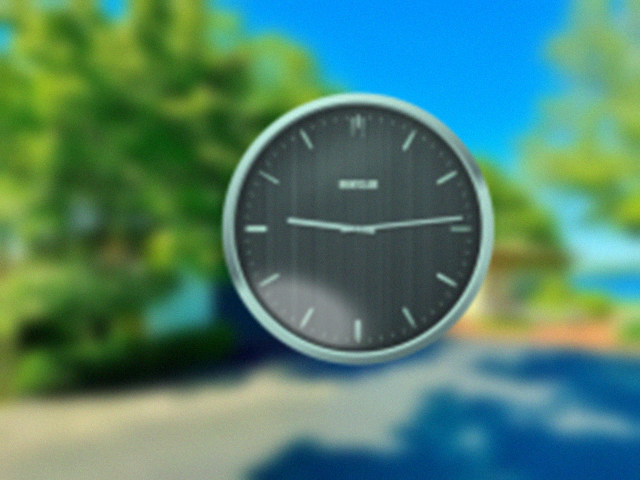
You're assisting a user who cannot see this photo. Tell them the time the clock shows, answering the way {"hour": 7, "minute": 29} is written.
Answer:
{"hour": 9, "minute": 14}
